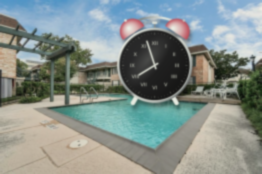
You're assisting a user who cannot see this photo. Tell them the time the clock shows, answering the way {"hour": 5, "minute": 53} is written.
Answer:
{"hour": 7, "minute": 57}
